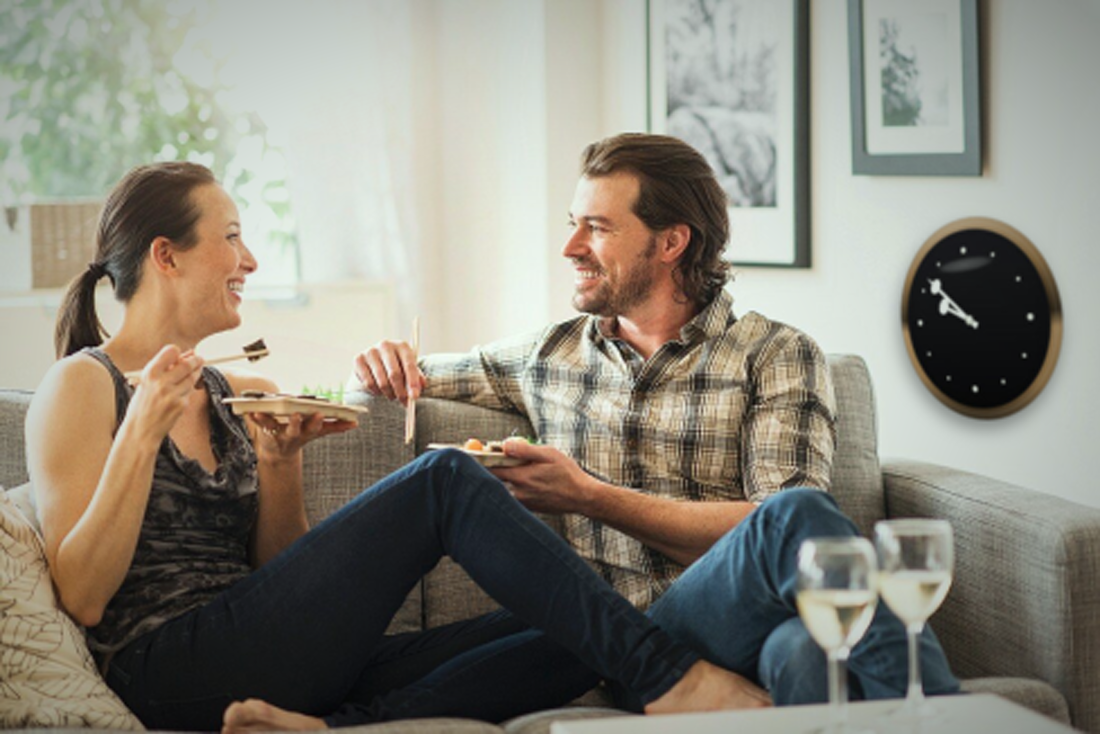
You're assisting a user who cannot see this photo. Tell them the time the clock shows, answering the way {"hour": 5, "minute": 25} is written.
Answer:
{"hour": 9, "minute": 52}
